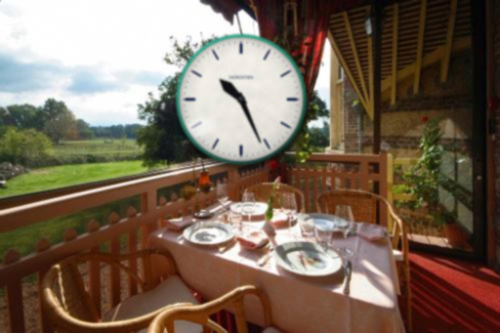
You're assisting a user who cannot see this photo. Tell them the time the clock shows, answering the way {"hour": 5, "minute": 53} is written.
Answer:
{"hour": 10, "minute": 26}
